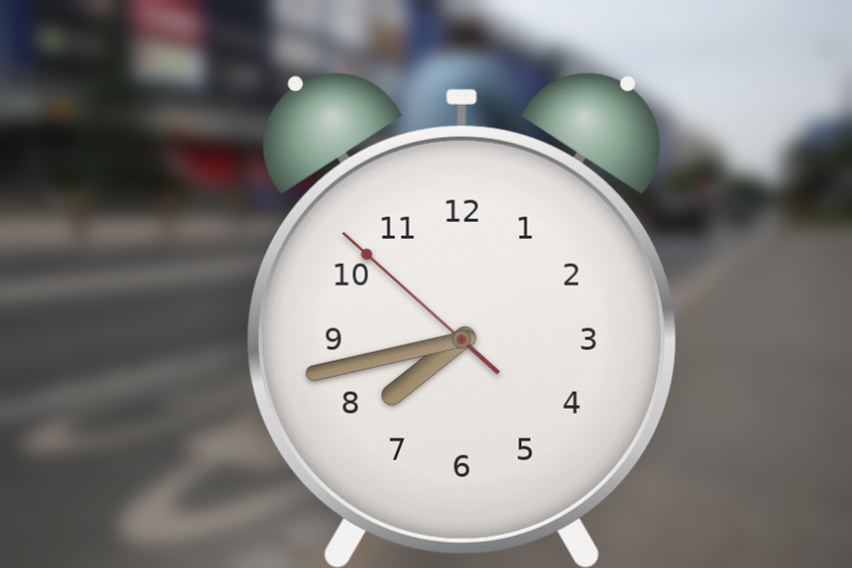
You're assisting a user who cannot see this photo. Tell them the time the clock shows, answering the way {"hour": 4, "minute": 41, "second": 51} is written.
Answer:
{"hour": 7, "minute": 42, "second": 52}
